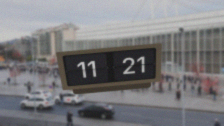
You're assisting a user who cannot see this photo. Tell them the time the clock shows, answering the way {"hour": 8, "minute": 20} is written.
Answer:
{"hour": 11, "minute": 21}
